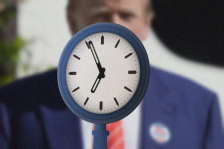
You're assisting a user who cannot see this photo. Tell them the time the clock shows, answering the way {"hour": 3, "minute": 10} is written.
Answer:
{"hour": 6, "minute": 56}
